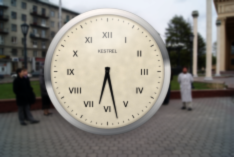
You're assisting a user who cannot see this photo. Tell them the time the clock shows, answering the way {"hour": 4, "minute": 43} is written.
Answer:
{"hour": 6, "minute": 28}
